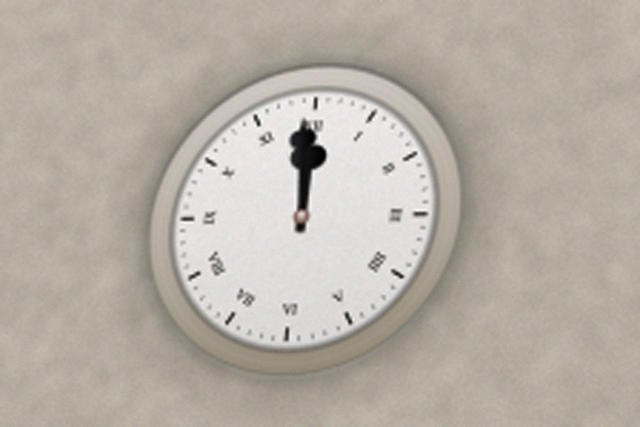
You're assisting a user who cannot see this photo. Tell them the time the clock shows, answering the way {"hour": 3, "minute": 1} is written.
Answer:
{"hour": 11, "minute": 59}
